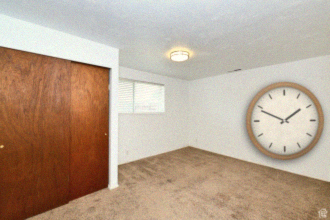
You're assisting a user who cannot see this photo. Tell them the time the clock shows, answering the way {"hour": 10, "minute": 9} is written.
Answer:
{"hour": 1, "minute": 49}
